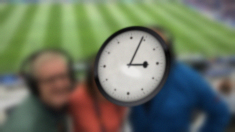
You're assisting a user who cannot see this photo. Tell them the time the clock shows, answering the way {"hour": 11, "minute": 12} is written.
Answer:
{"hour": 3, "minute": 4}
